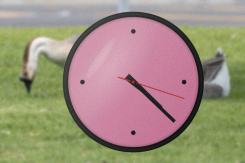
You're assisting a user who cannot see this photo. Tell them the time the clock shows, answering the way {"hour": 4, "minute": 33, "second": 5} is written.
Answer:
{"hour": 4, "minute": 22, "second": 18}
